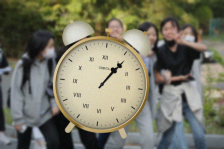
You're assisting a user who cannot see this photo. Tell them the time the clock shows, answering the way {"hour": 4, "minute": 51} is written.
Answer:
{"hour": 1, "minute": 6}
